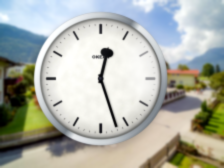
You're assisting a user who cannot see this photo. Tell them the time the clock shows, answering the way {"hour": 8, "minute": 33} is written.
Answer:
{"hour": 12, "minute": 27}
